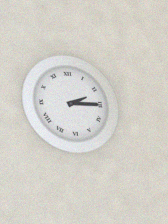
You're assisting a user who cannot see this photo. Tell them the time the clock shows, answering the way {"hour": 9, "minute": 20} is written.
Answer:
{"hour": 2, "minute": 15}
